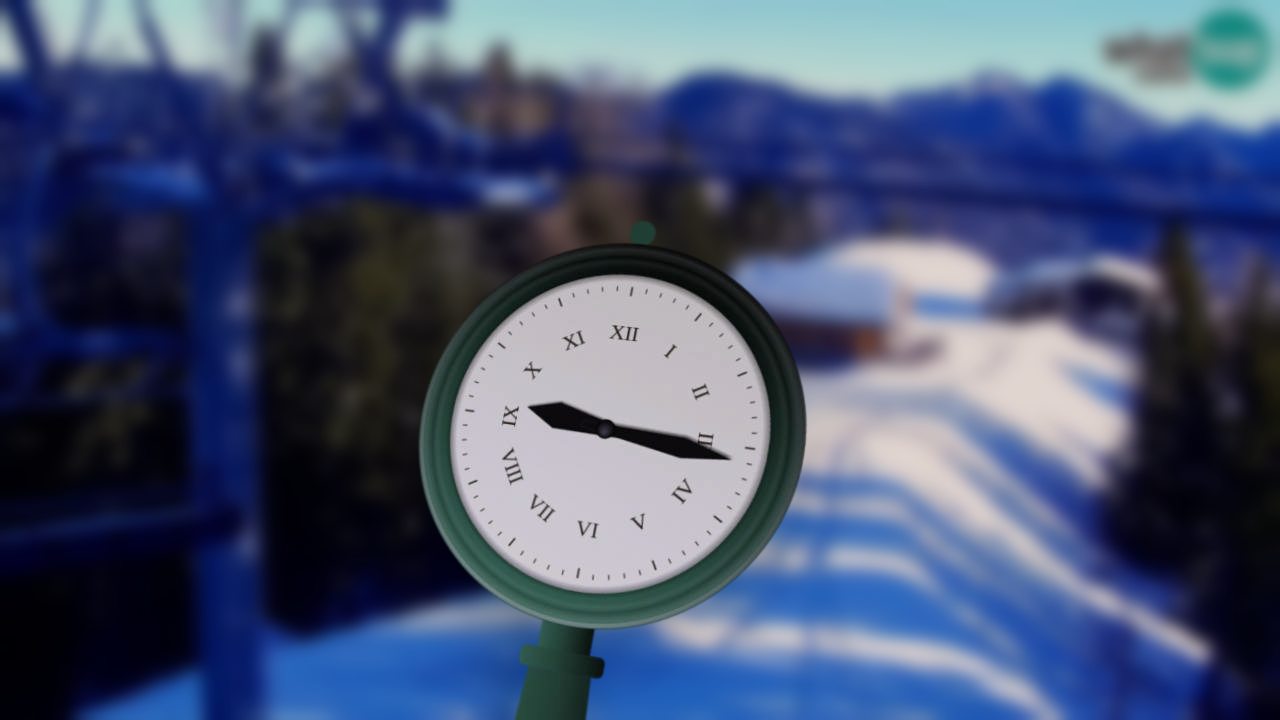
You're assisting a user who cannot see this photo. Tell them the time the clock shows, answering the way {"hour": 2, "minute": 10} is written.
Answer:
{"hour": 9, "minute": 16}
